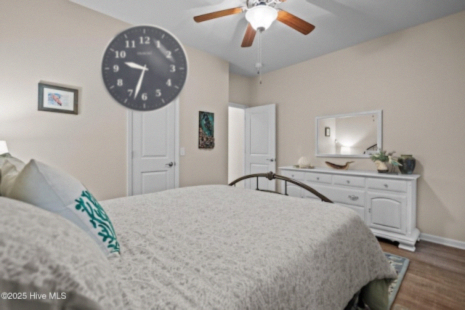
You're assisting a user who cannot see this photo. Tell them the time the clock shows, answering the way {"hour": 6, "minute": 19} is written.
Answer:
{"hour": 9, "minute": 33}
